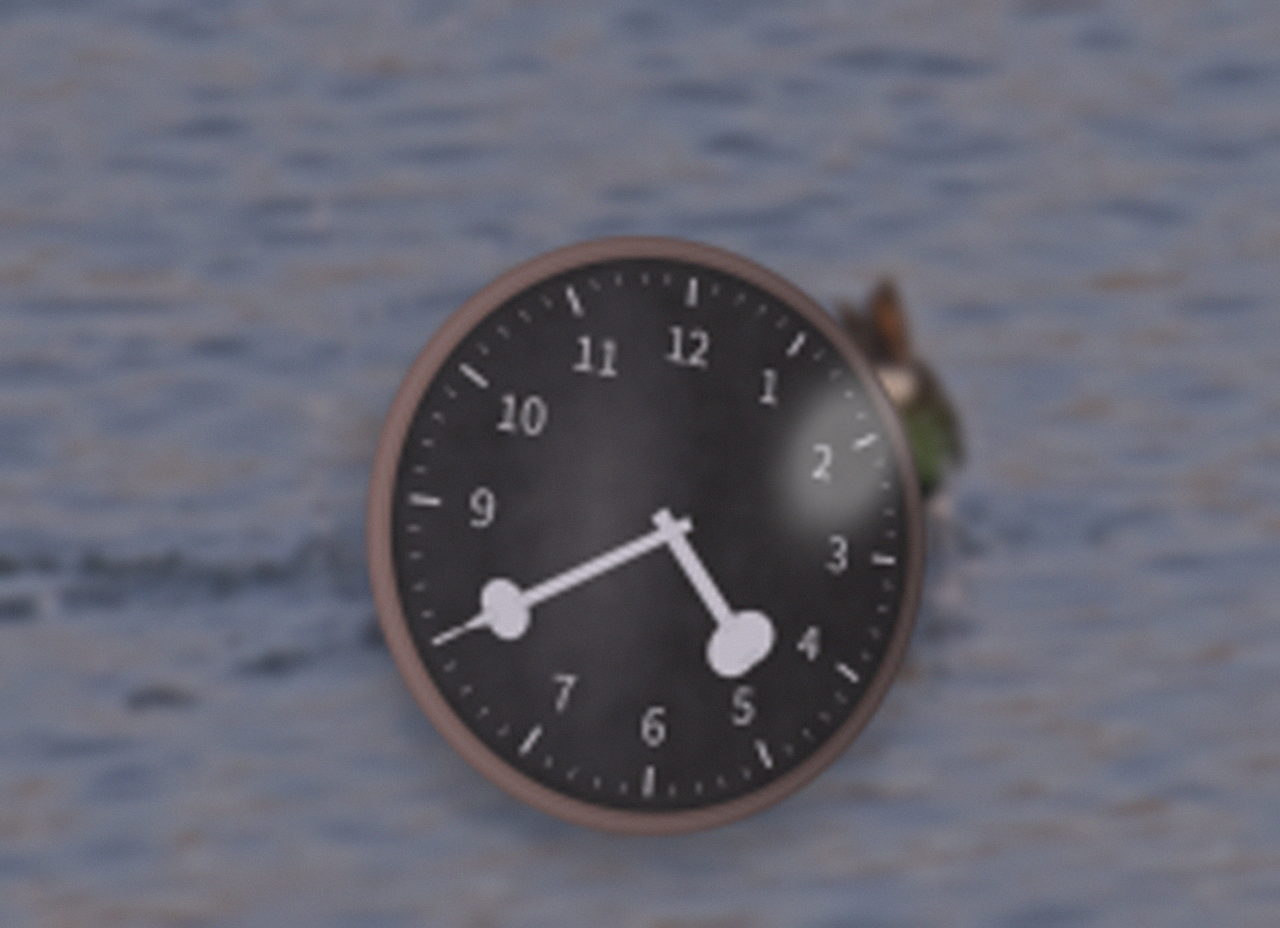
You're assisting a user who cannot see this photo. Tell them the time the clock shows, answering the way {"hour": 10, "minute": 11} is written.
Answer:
{"hour": 4, "minute": 40}
